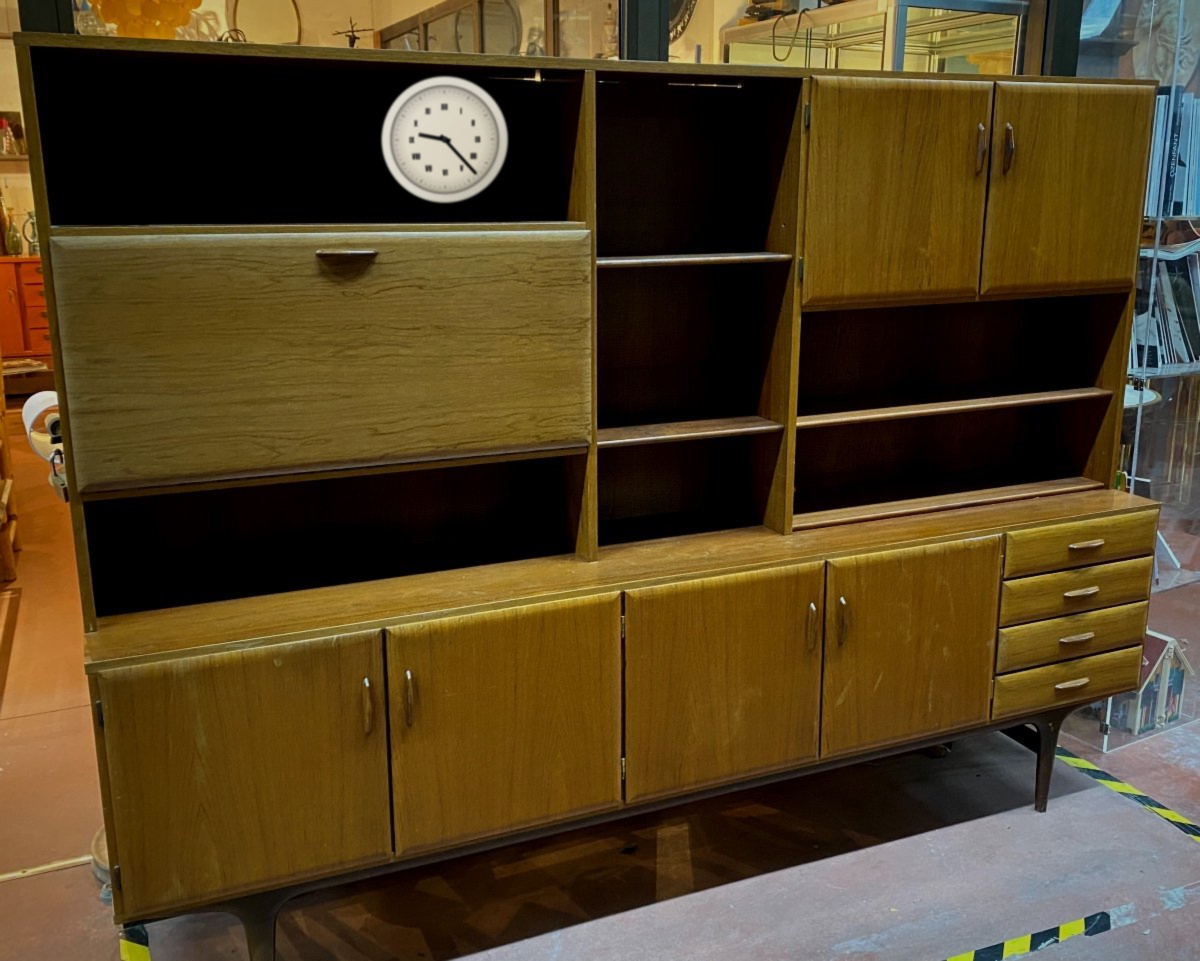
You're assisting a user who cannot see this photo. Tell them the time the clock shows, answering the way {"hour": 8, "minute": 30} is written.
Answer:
{"hour": 9, "minute": 23}
